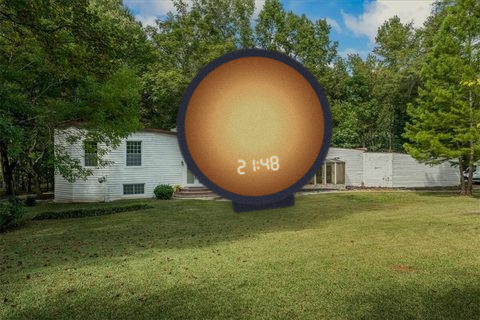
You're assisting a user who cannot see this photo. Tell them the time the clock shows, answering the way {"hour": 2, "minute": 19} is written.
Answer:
{"hour": 21, "minute": 48}
